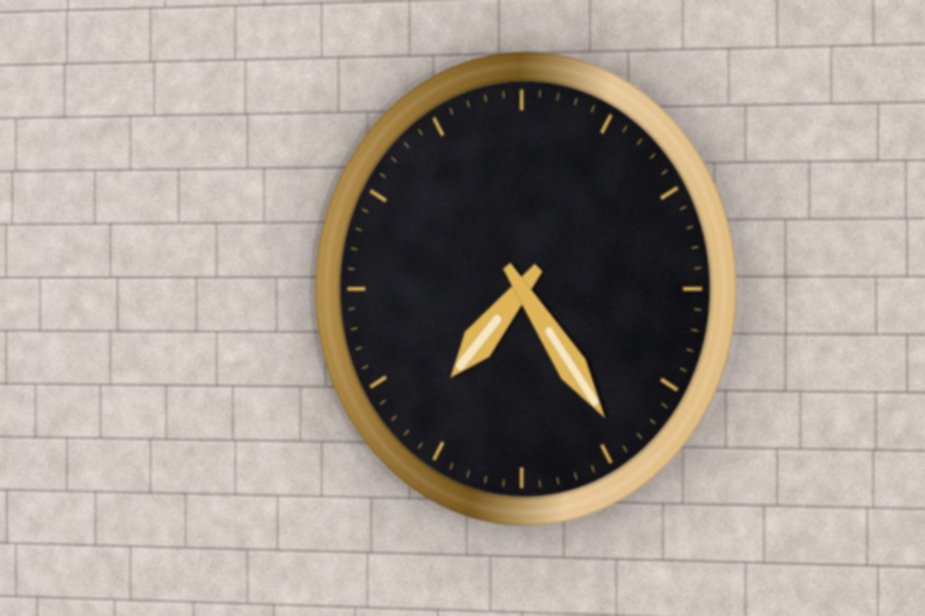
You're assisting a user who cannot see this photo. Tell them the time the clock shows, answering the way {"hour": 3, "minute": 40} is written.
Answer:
{"hour": 7, "minute": 24}
